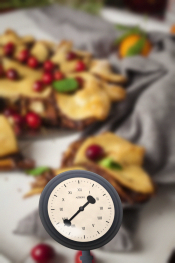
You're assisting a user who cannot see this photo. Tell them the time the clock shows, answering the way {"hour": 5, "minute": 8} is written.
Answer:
{"hour": 1, "minute": 38}
